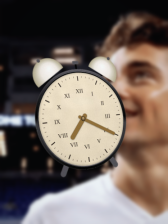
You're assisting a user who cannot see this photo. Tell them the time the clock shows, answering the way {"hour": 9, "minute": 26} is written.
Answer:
{"hour": 7, "minute": 20}
